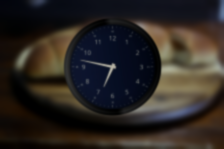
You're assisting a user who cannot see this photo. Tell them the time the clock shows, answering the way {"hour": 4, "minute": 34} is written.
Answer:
{"hour": 6, "minute": 47}
